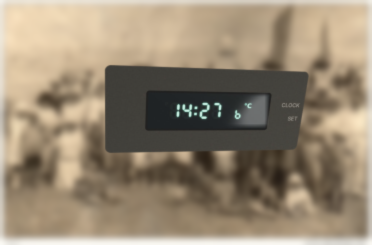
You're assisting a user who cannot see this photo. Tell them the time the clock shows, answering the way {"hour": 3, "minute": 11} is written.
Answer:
{"hour": 14, "minute": 27}
